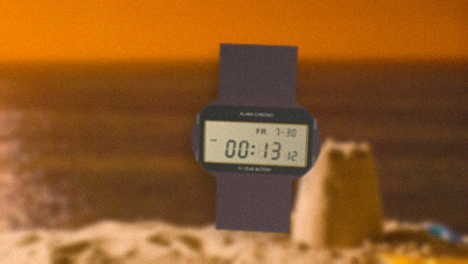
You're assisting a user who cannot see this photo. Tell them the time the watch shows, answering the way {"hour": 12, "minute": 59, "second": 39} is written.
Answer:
{"hour": 0, "minute": 13, "second": 12}
